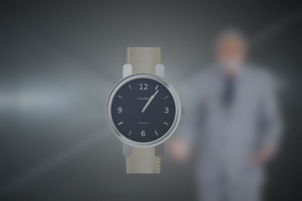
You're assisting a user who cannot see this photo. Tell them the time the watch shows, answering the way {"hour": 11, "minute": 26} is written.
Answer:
{"hour": 1, "minute": 6}
